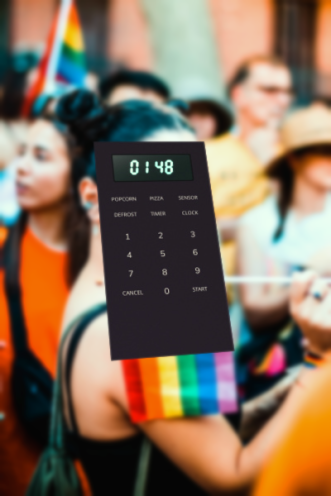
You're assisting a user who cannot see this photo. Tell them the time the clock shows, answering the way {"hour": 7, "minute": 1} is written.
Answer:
{"hour": 1, "minute": 48}
